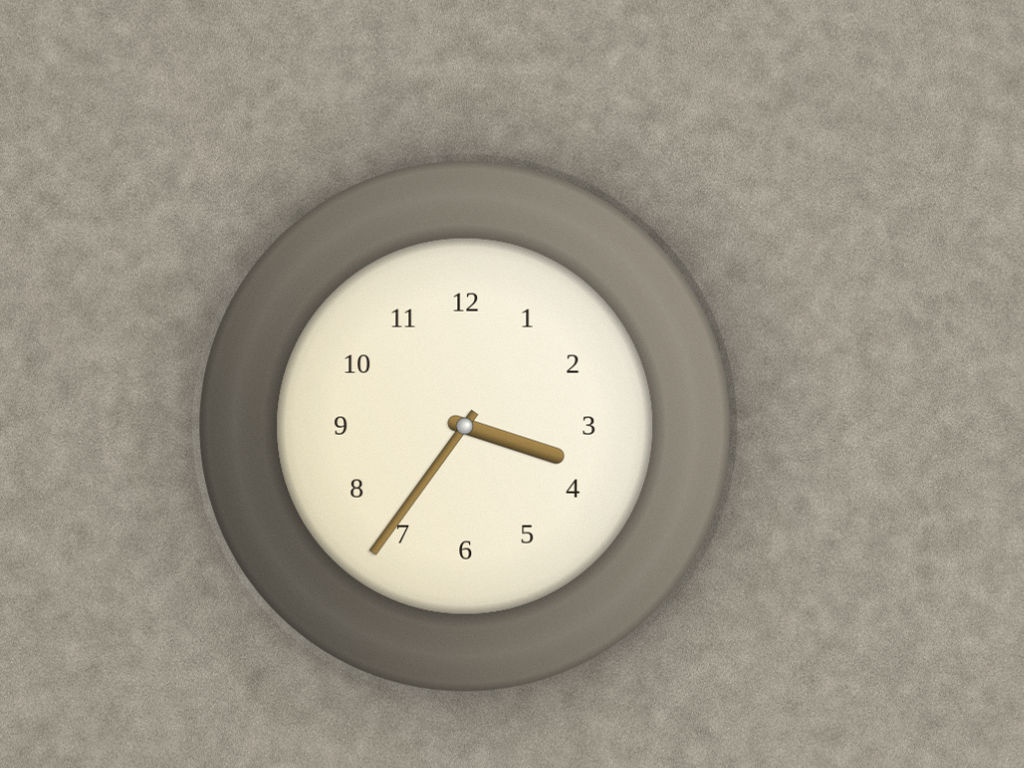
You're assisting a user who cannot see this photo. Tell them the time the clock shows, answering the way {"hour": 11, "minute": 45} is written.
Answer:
{"hour": 3, "minute": 36}
